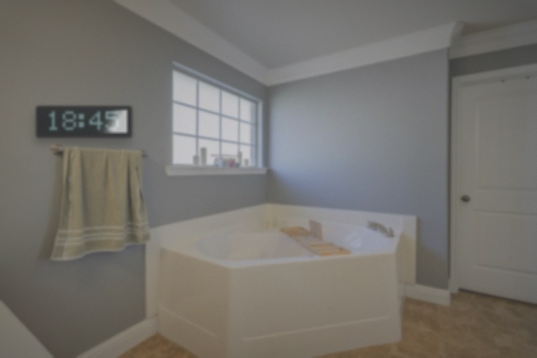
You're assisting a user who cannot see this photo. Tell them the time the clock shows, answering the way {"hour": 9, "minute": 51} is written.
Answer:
{"hour": 18, "minute": 45}
